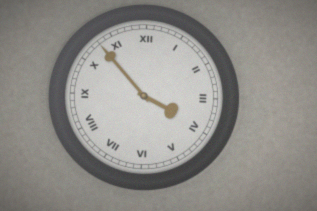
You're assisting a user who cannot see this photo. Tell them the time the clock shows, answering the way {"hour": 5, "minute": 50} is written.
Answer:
{"hour": 3, "minute": 53}
